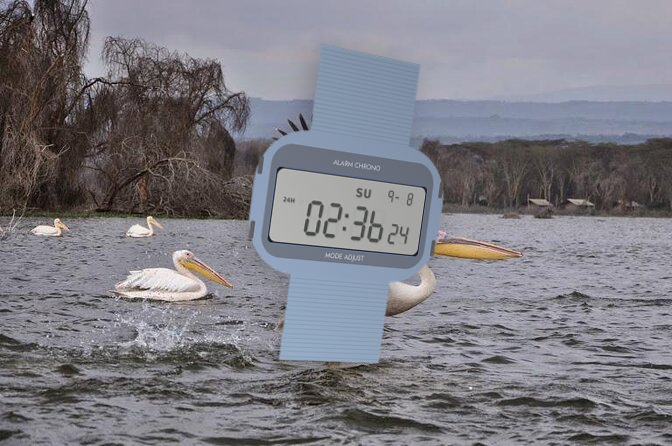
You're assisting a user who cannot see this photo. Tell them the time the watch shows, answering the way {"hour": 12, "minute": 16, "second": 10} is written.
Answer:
{"hour": 2, "minute": 36, "second": 24}
